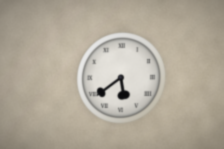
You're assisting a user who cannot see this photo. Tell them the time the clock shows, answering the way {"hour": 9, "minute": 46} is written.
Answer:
{"hour": 5, "minute": 39}
